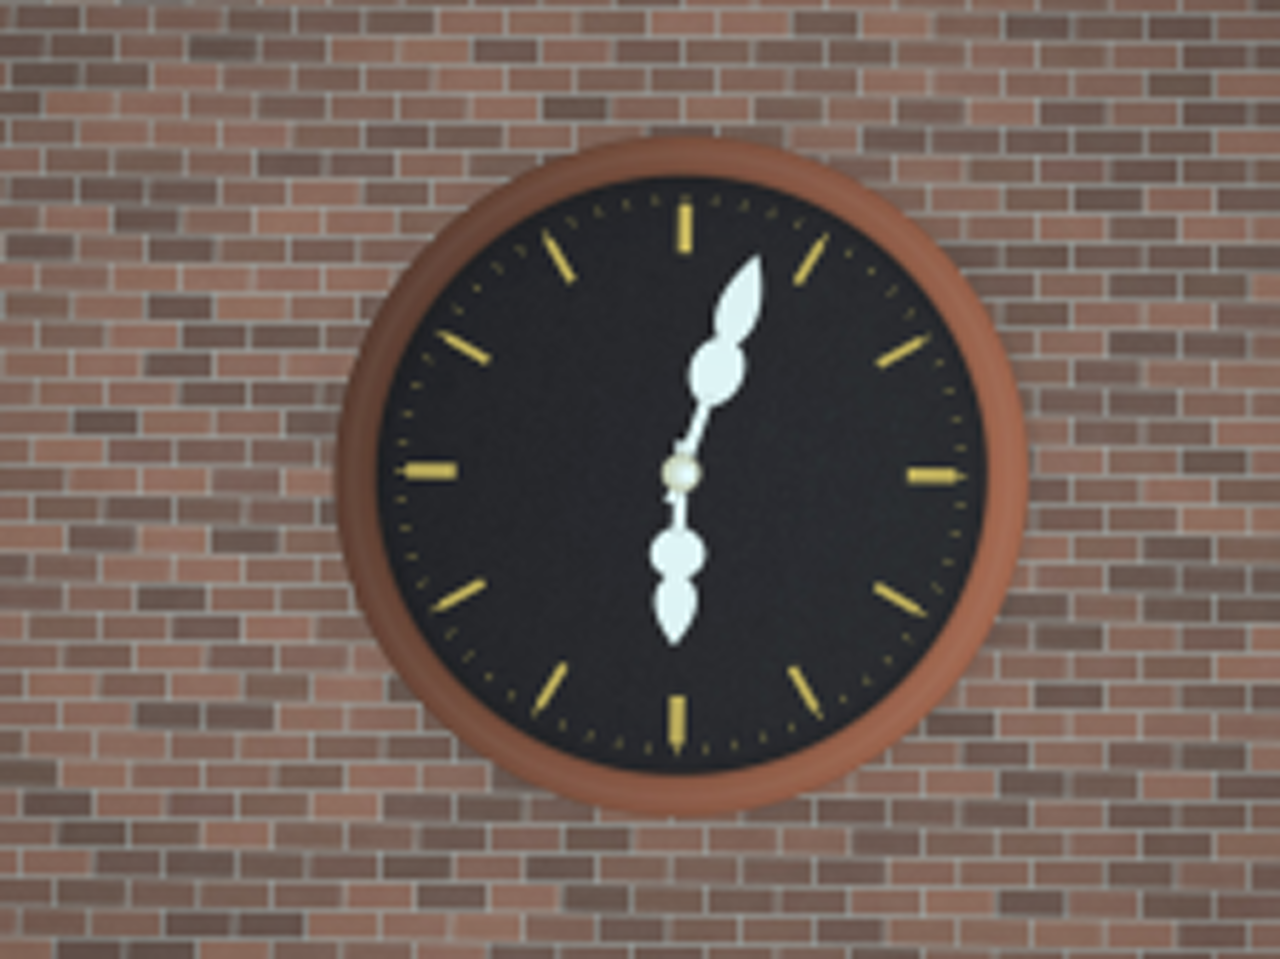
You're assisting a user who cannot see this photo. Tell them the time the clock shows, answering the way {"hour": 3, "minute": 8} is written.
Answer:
{"hour": 6, "minute": 3}
